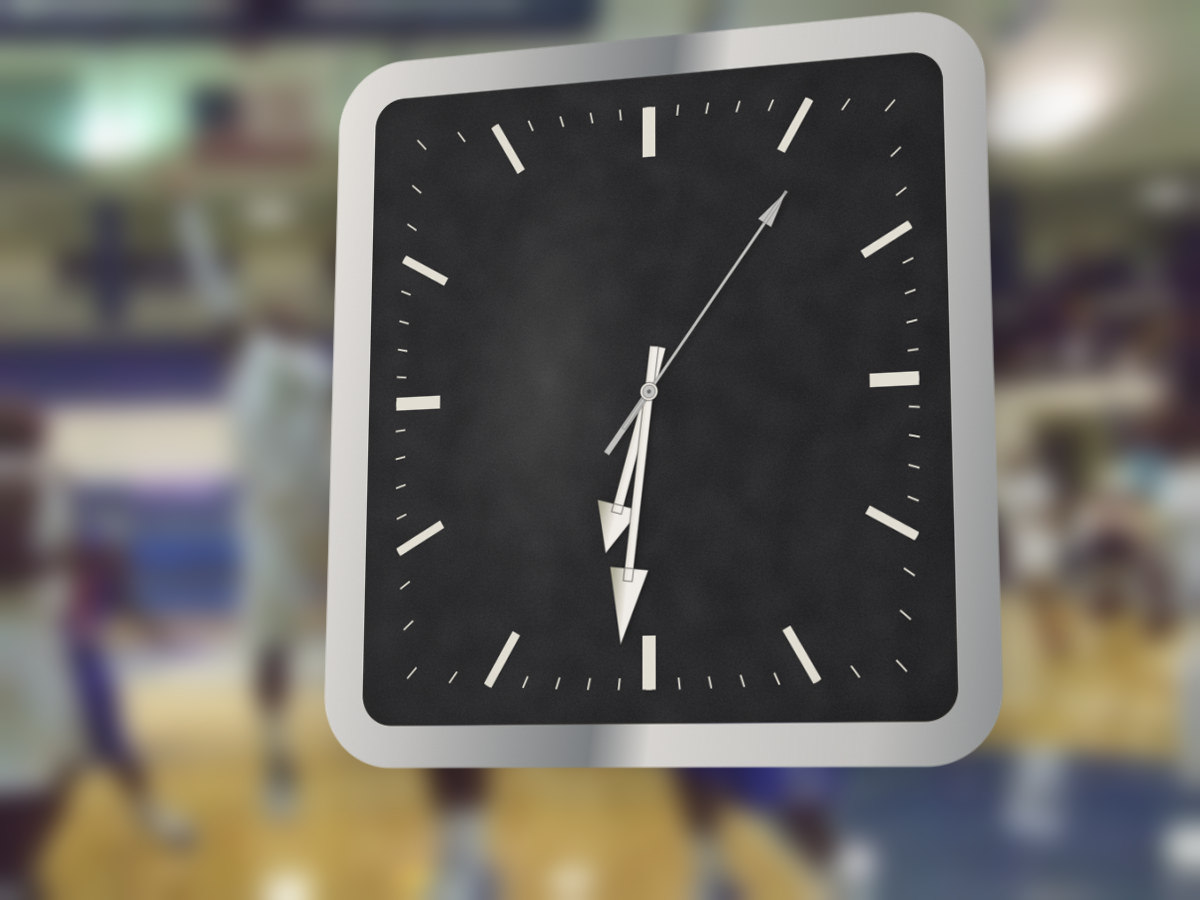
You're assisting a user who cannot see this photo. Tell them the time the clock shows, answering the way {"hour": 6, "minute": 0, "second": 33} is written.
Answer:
{"hour": 6, "minute": 31, "second": 6}
